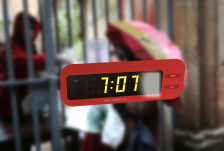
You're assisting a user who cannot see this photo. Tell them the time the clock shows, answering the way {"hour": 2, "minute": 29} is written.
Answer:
{"hour": 7, "minute": 7}
